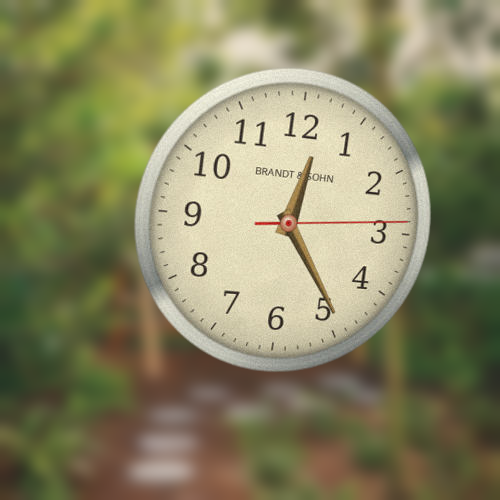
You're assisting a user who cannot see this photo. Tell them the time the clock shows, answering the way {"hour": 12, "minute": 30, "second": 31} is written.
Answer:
{"hour": 12, "minute": 24, "second": 14}
